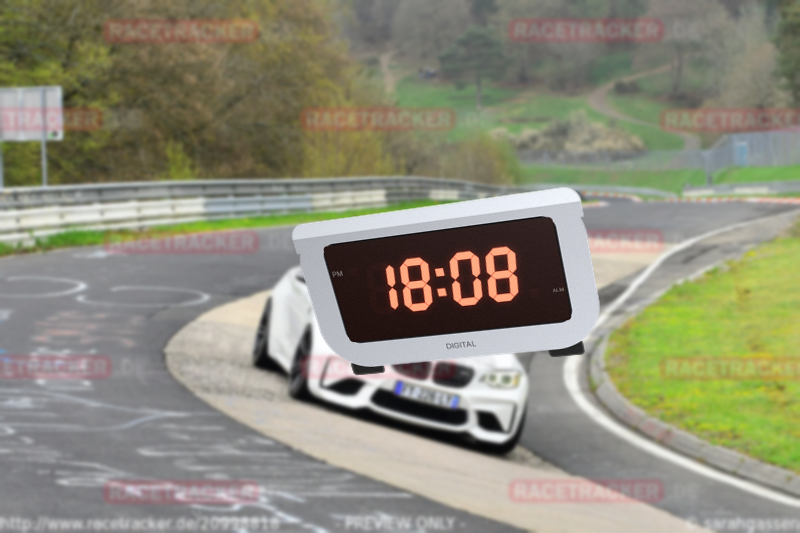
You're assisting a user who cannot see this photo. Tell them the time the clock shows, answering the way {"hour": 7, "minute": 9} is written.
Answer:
{"hour": 18, "minute": 8}
